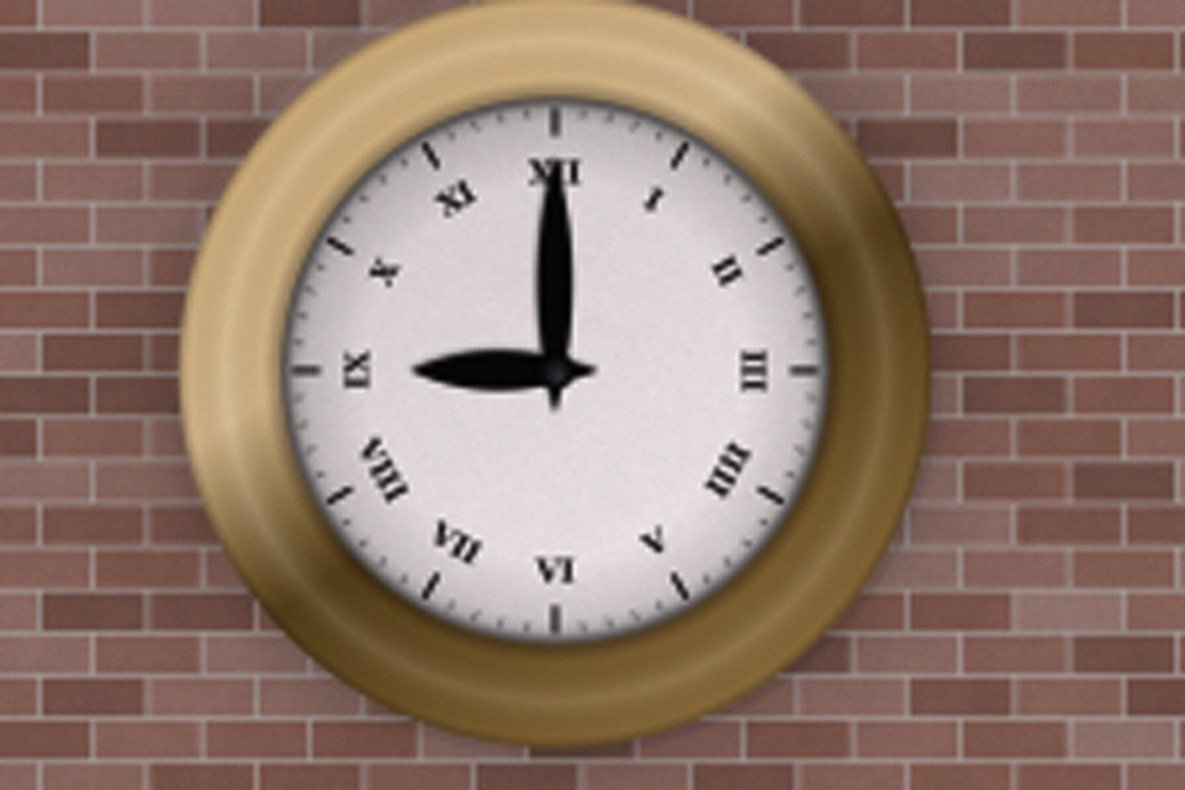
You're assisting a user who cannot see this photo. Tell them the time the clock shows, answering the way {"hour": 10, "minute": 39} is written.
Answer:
{"hour": 9, "minute": 0}
